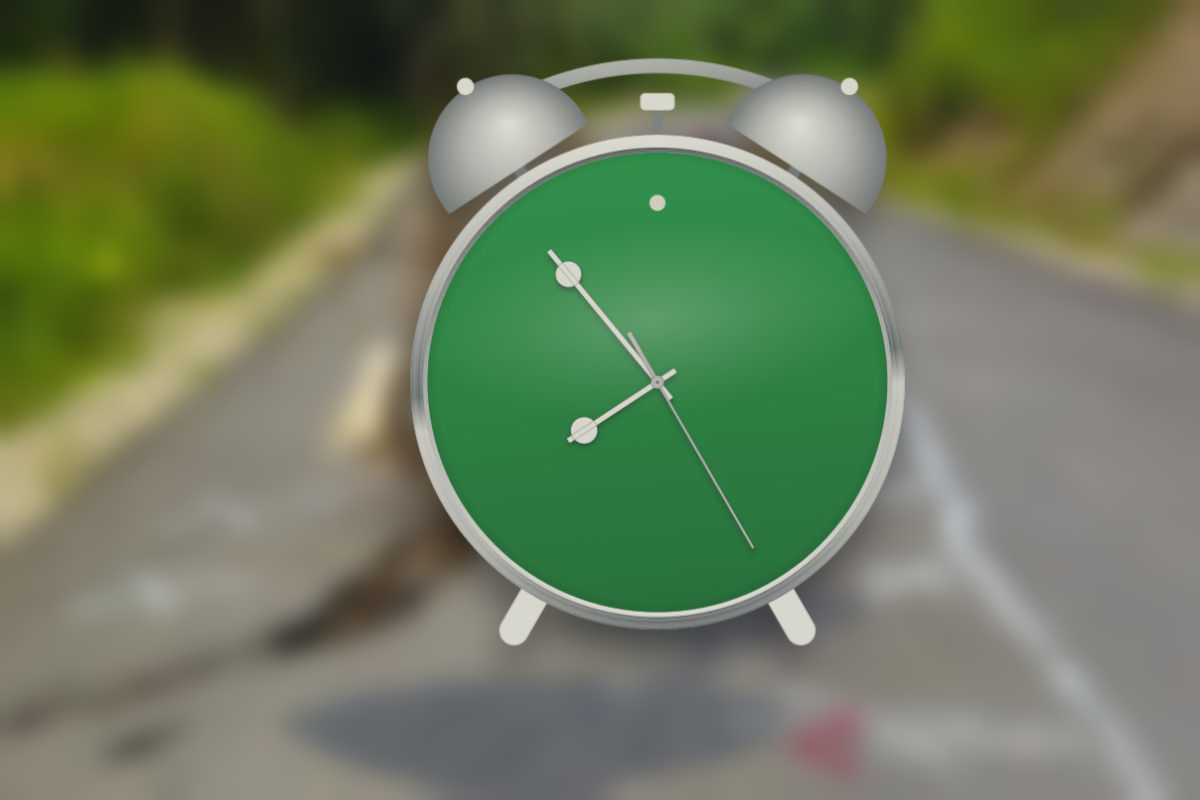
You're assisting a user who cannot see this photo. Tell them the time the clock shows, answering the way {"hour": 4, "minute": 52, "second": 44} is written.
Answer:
{"hour": 7, "minute": 53, "second": 25}
